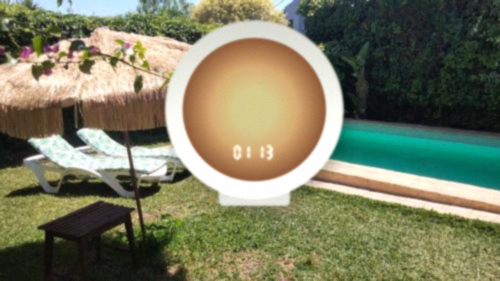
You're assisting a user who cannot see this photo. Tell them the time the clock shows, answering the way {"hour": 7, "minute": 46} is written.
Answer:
{"hour": 1, "minute": 13}
